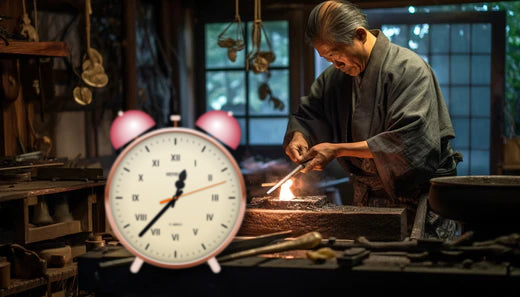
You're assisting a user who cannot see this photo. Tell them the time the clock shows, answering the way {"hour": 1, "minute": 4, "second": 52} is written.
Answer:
{"hour": 12, "minute": 37, "second": 12}
